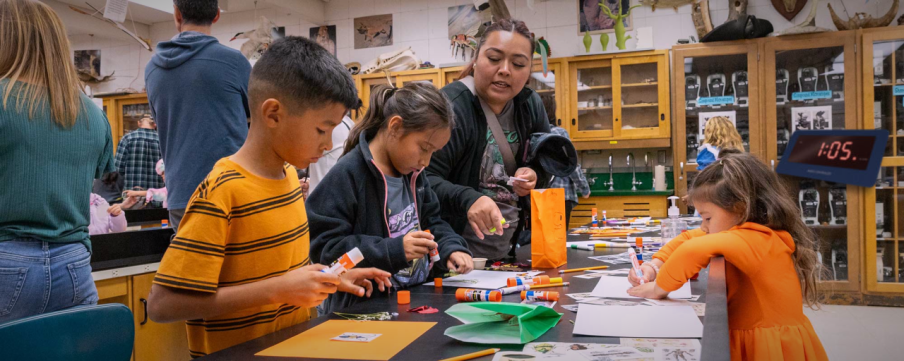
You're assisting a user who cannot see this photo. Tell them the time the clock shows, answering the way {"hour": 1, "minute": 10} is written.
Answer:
{"hour": 1, "minute": 5}
